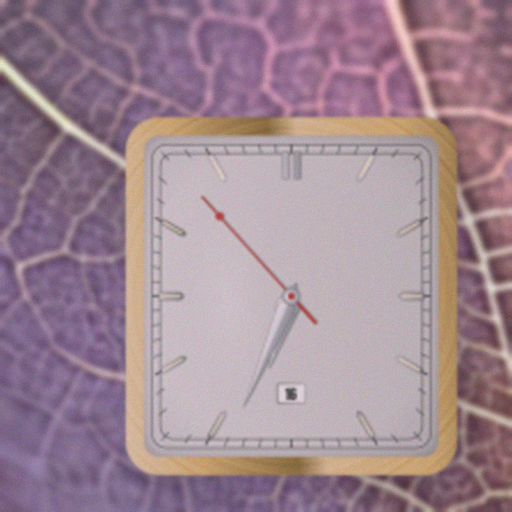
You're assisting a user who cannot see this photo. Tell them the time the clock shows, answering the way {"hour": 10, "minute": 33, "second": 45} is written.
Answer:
{"hour": 6, "minute": 33, "second": 53}
